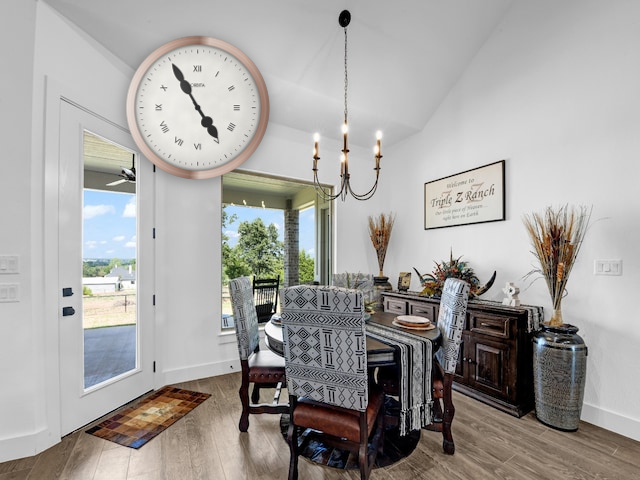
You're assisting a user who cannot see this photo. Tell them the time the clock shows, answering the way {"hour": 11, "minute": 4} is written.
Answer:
{"hour": 4, "minute": 55}
